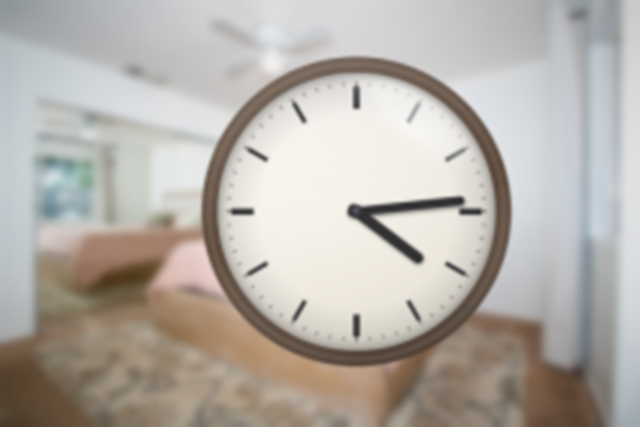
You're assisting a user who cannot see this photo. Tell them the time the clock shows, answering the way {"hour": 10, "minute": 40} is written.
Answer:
{"hour": 4, "minute": 14}
